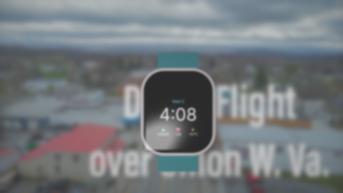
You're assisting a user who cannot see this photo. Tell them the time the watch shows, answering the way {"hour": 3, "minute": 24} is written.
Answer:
{"hour": 4, "minute": 8}
